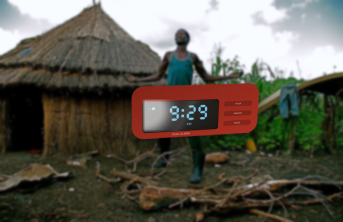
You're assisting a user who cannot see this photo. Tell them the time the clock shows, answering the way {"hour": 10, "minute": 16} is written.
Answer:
{"hour": 9, "minute": 29}
